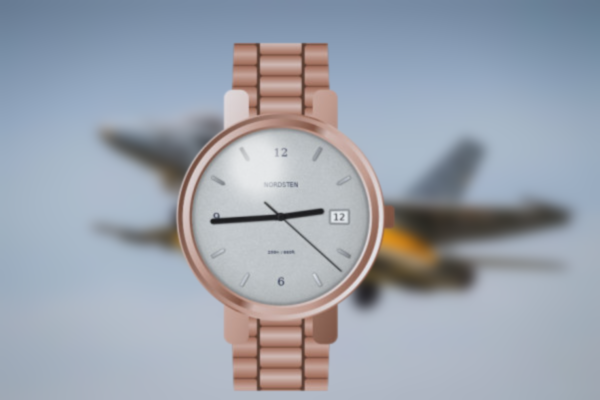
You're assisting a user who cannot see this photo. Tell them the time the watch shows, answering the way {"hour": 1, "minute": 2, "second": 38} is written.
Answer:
{"hour": 2, "minute": 44, "second": 22}
